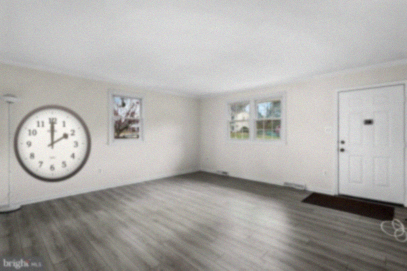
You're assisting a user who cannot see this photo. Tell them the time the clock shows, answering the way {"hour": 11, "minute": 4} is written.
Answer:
{"hour": 2, "minute": 0}
